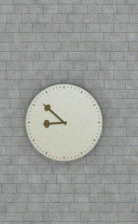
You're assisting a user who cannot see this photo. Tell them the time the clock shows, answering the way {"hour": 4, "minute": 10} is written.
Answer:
{"hour": 8, "minute": 52}
